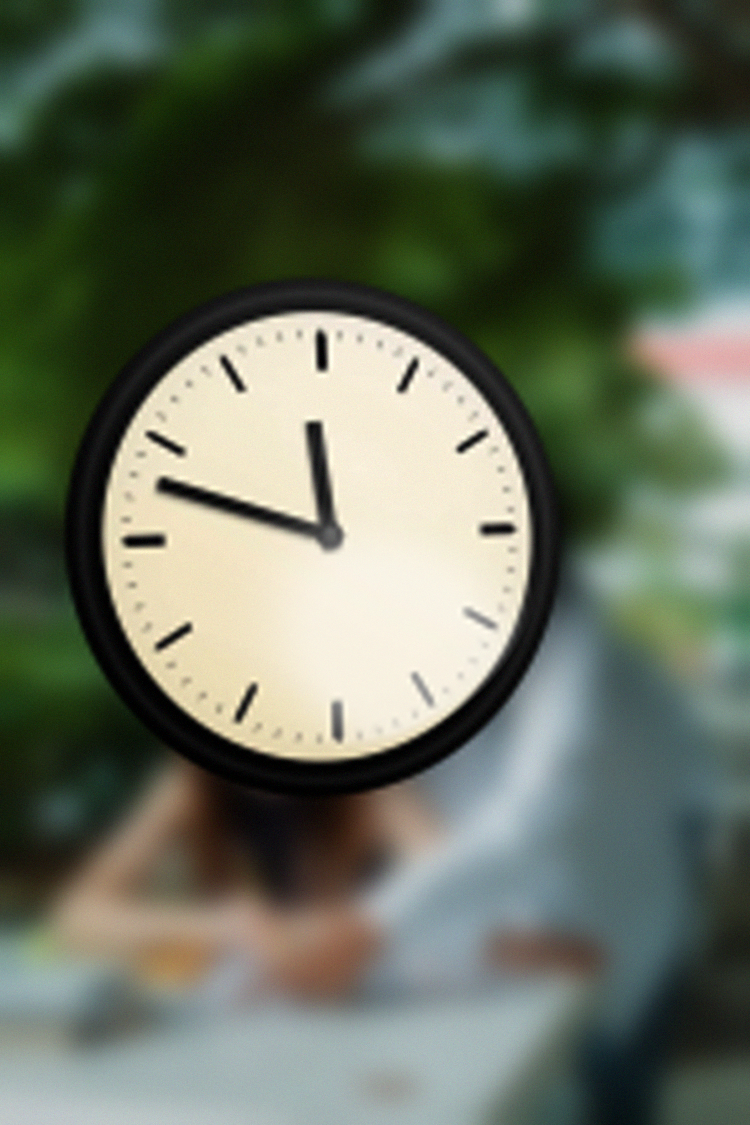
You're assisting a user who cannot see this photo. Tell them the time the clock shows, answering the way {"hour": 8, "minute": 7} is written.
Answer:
{"hour": 11, "minute": 48}
